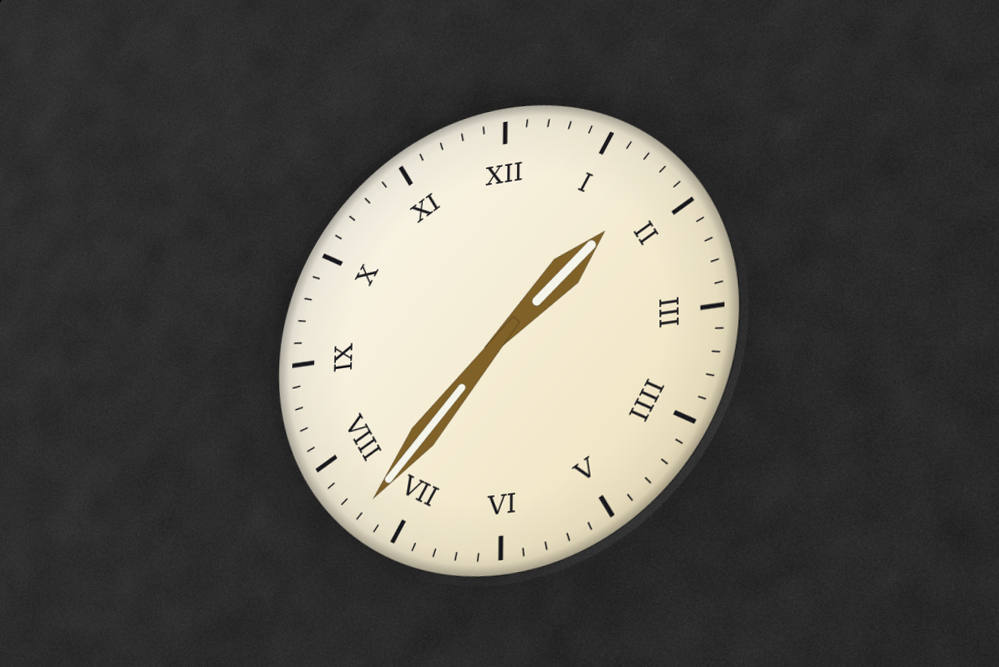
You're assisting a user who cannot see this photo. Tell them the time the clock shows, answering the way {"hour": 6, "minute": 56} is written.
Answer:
{"hour": 1, "minute": 37}
